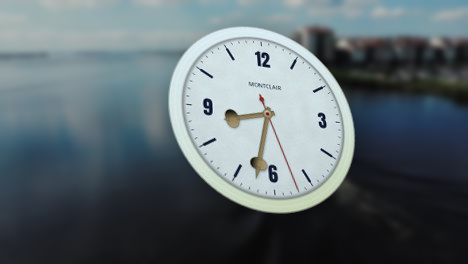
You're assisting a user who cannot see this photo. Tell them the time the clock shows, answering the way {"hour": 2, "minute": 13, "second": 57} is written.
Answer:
{"hour": 8, "minute": 32, "second": 27}
